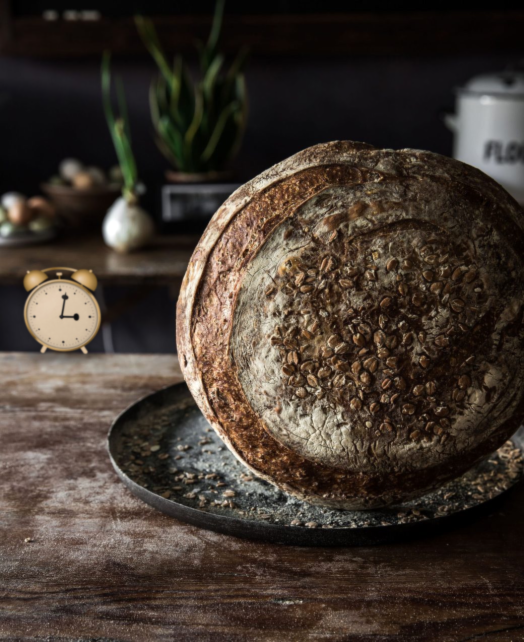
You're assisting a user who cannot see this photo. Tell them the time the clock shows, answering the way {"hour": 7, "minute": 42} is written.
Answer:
{"hour": 3, "minute": 2}
